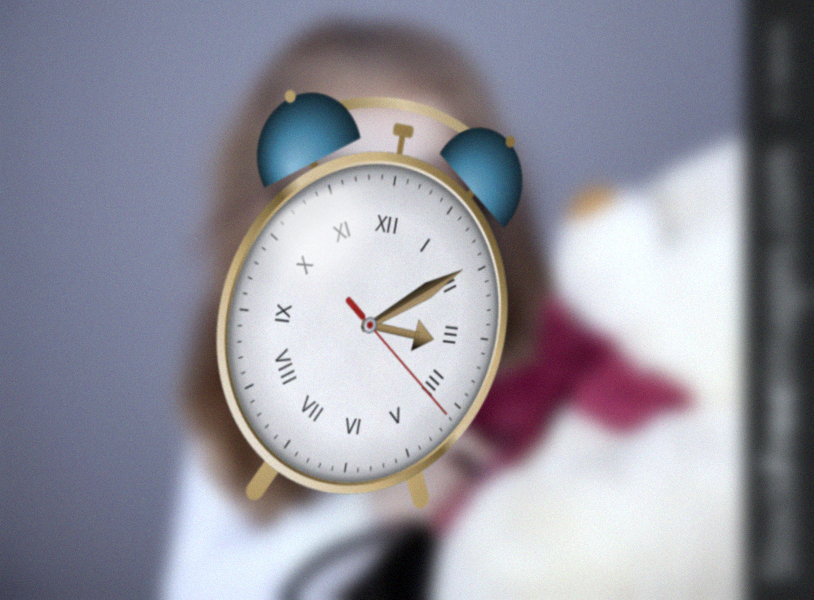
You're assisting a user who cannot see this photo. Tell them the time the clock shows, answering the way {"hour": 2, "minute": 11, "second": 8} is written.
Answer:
{"hour": 3, "minute": 9, "second": 21}
